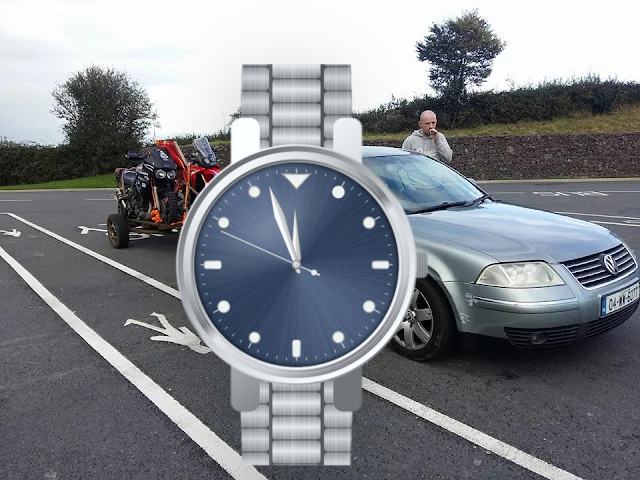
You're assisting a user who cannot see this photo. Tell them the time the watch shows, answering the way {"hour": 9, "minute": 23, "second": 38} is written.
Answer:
{"hour": 11, "minute": 56, "second": 49}
